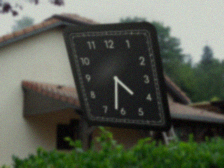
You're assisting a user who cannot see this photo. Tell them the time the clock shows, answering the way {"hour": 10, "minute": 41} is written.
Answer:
{"hour": 4, "minute": 32}
